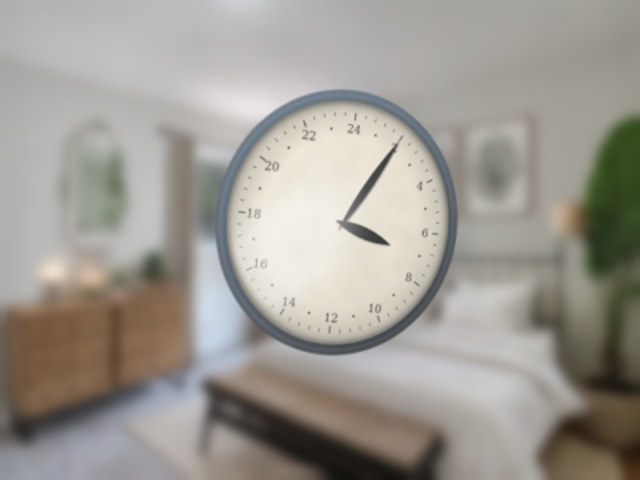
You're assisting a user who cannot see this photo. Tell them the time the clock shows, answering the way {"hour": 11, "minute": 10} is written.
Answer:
{"hour": 7, "minute": 5}
